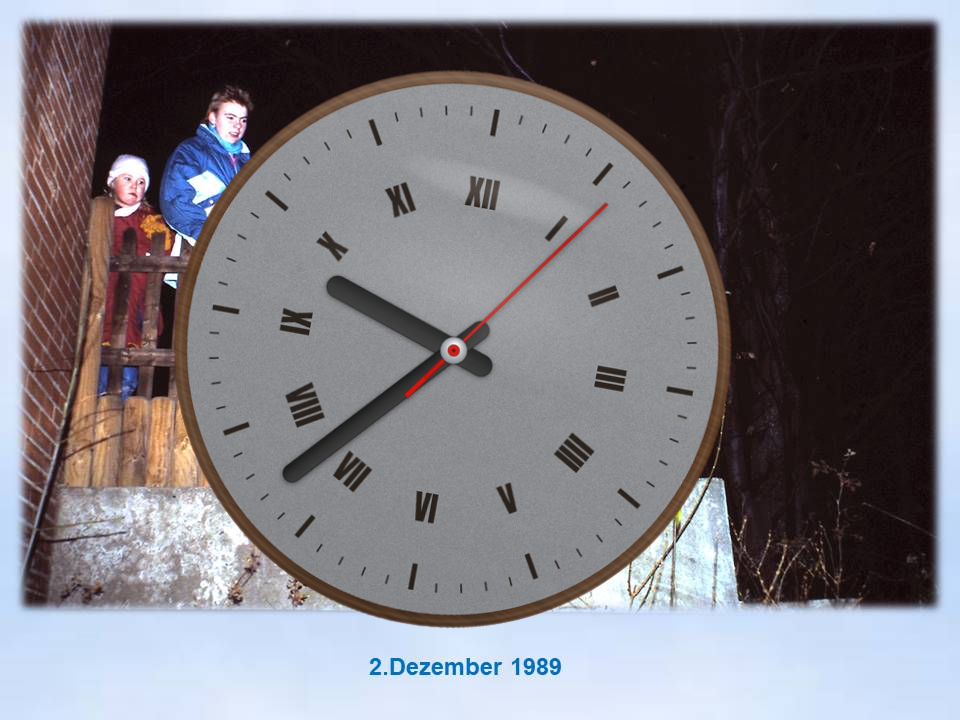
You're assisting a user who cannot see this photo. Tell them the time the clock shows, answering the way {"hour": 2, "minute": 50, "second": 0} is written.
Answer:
{"hour": 9, "minute": 37, "second": 6}
